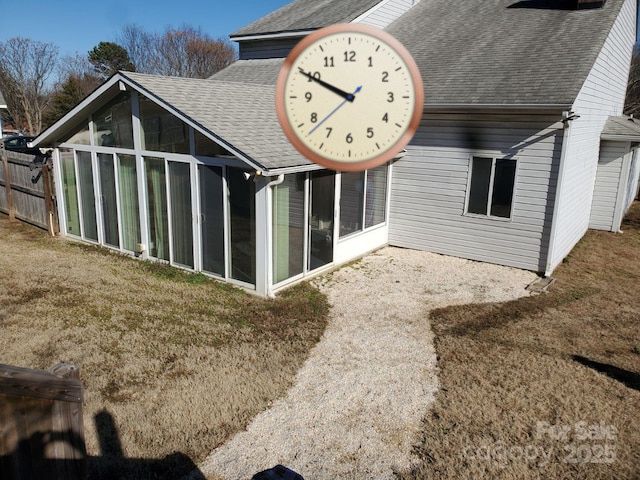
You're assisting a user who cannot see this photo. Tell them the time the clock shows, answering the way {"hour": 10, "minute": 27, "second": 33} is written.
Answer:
{"hour": 9, "minute": 49, "second": 38}
